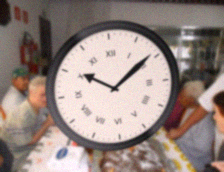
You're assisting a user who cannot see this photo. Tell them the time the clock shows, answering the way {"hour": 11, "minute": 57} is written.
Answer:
{"hour": 10, "minute": 9}
